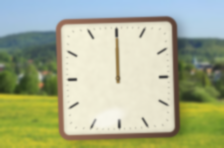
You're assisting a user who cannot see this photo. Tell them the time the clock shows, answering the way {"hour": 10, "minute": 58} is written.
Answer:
{"hour": 12, "minute": 0}
